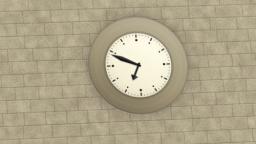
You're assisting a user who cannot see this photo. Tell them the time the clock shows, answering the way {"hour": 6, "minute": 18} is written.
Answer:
{"hour": 6, "minute": 49}
